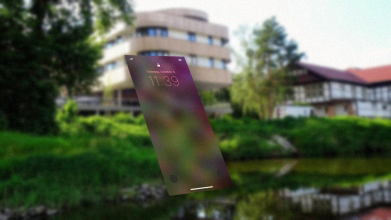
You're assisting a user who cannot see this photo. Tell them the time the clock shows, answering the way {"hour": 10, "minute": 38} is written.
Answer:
{"hour": 11, "minute": 39}
